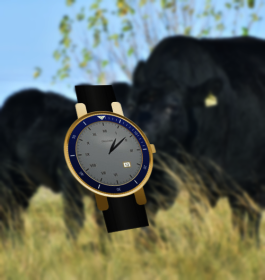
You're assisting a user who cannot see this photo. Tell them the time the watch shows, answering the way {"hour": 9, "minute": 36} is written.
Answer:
{"hour": 1, "minute": 9}
